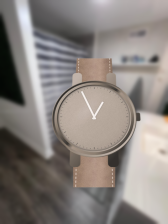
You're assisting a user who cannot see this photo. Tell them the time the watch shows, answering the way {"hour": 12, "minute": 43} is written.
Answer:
{"hour": 12, "minute": 56}
